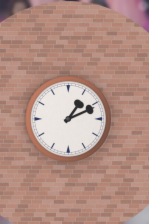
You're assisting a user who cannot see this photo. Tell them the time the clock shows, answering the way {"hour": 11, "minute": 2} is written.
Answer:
{"hour": 1, "minute": 11}
